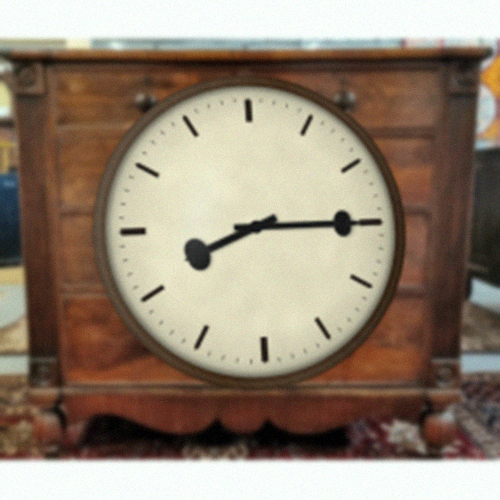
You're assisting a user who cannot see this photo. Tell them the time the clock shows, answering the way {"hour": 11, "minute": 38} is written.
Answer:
{"hour": 8, "minute": 15}
